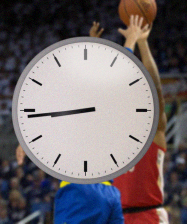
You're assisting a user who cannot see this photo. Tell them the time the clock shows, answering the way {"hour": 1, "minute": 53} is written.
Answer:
{"hour": 8, "minute": 44}
